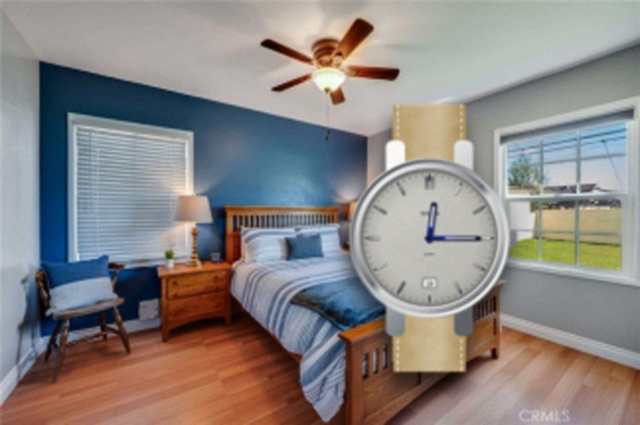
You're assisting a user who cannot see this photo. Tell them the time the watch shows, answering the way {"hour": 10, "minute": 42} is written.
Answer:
{"hour": 12, "minute": 15}
